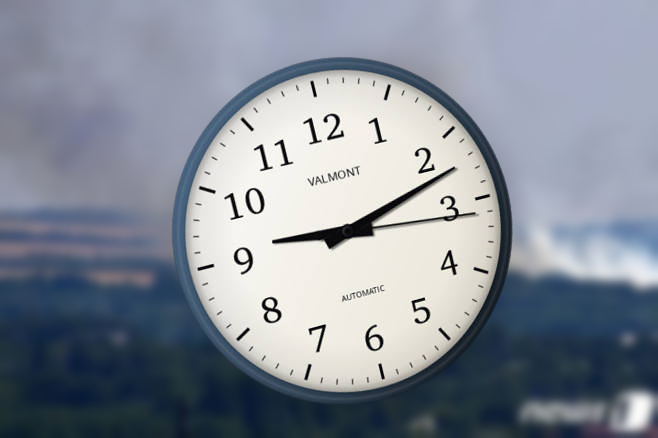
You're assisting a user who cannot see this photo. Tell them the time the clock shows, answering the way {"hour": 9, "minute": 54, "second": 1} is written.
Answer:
{"hour": 9, "minute": 12, "second": 16}
